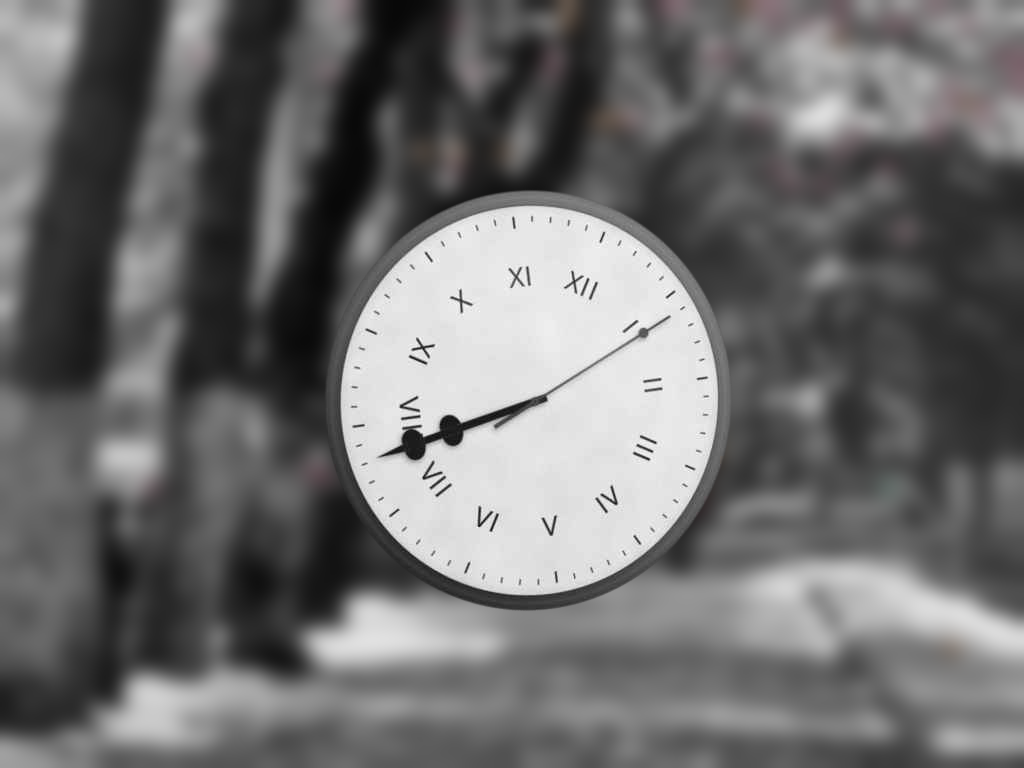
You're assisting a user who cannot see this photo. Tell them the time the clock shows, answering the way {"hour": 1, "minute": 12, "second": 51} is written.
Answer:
{"hour": 7, "minute": 38, "second": 6}
